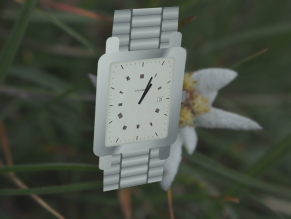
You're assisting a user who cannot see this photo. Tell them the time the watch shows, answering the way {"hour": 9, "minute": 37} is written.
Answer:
{"hour": 1, "minute": 4}
